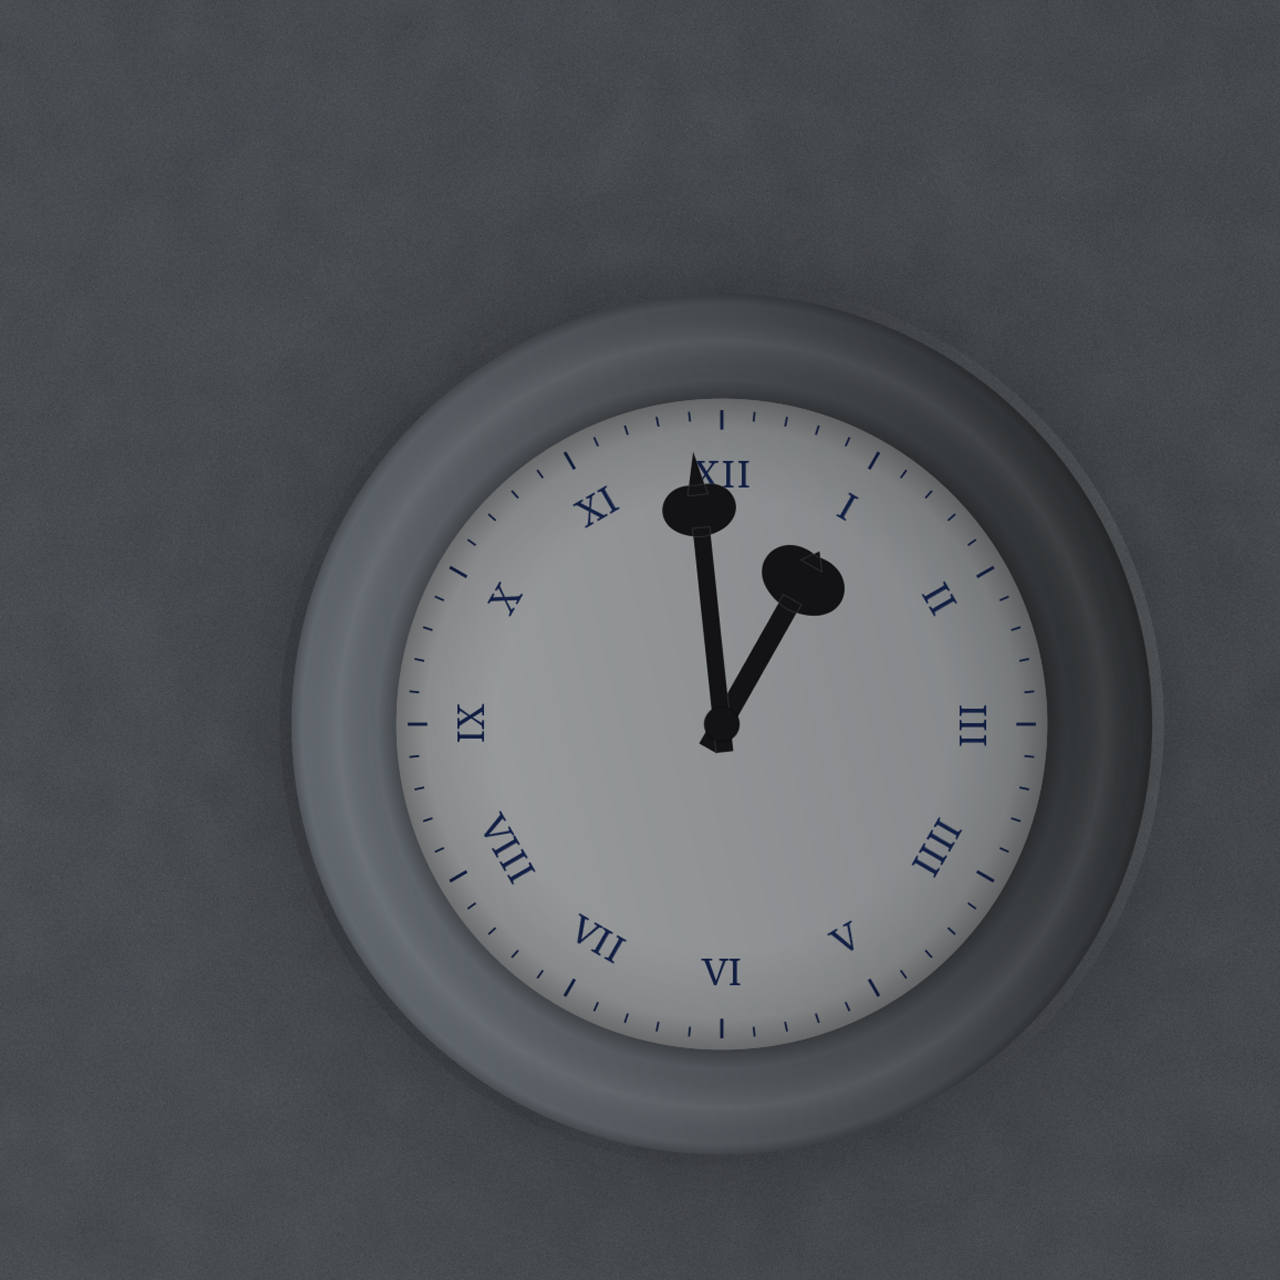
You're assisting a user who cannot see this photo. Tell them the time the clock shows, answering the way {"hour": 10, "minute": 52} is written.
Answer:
{"hour": 12, "minute": 59}
